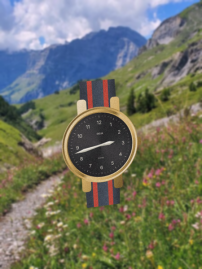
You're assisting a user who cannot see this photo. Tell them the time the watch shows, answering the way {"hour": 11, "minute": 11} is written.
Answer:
{"hour": 2, "minute": 43}
